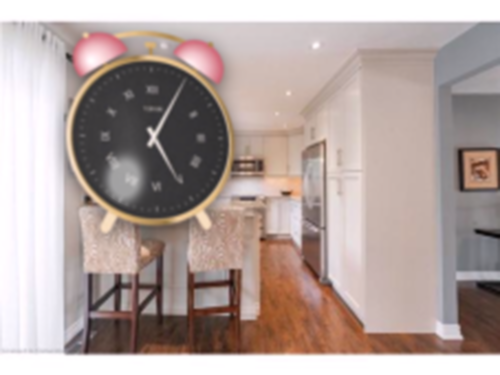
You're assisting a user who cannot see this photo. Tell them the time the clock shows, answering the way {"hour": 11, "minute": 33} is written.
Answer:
{"hour": 5, "minute": 5}
